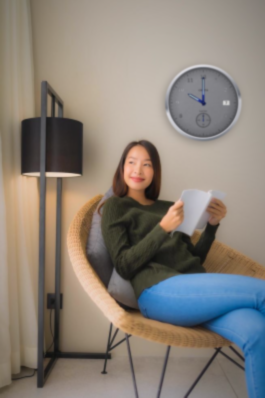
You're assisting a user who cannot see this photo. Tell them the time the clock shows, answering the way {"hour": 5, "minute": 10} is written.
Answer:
{"hour": 10, "minute": 0}
